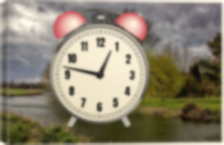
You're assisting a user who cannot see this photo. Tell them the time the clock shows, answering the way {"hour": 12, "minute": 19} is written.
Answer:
{"hour": 12, "minute": 47}
